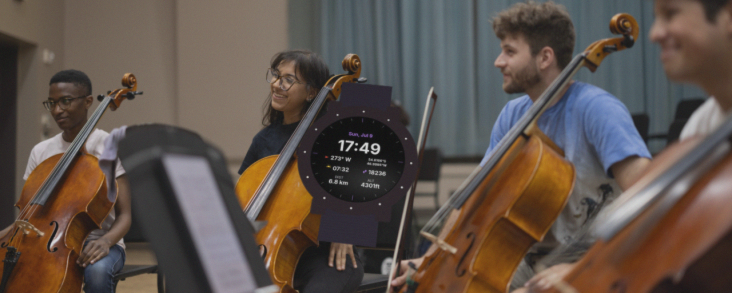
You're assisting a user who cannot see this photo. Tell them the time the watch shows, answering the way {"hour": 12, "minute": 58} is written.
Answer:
{"hour": 17, "minute": 49}
